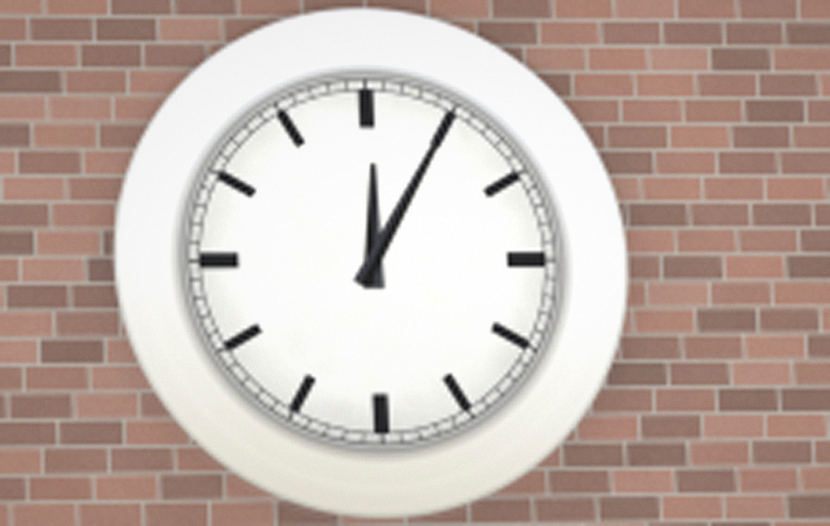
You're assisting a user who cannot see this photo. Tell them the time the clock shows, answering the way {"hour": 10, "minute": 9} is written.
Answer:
{"hour": 12, "minute": 5}
